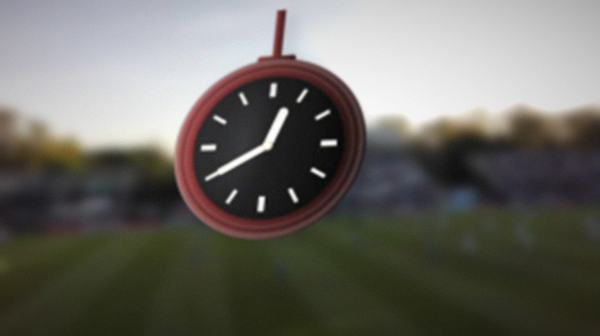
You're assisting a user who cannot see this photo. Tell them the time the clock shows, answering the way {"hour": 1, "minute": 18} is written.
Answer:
{"hour": 12, "minute": 40}
